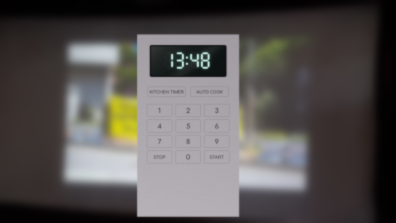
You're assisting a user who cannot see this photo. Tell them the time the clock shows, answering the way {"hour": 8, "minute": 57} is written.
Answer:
{"hour": 13, "minute": 48}
